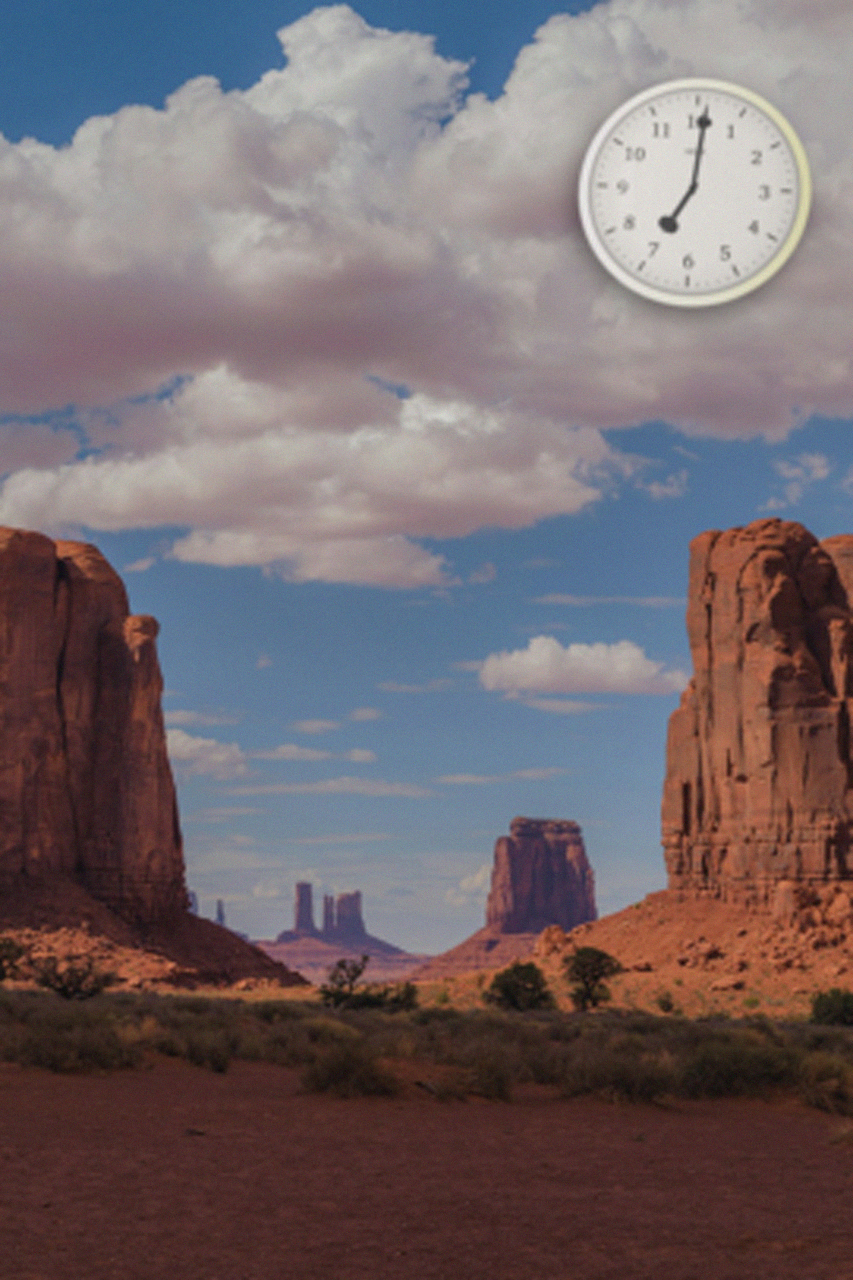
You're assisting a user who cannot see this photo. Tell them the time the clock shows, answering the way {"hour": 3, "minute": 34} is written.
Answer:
{"hour": 7, "minute": 1}
